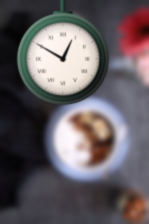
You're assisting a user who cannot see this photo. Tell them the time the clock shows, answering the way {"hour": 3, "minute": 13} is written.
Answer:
{"hour": 12, "minute": 50}
